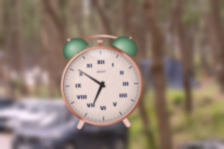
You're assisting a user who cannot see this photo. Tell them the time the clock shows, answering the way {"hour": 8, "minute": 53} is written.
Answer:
{"hour": 6, "minute": 51}
